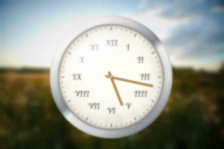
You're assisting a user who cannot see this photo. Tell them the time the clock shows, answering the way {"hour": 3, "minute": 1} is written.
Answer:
{"hour": 5, "minute": 17}
